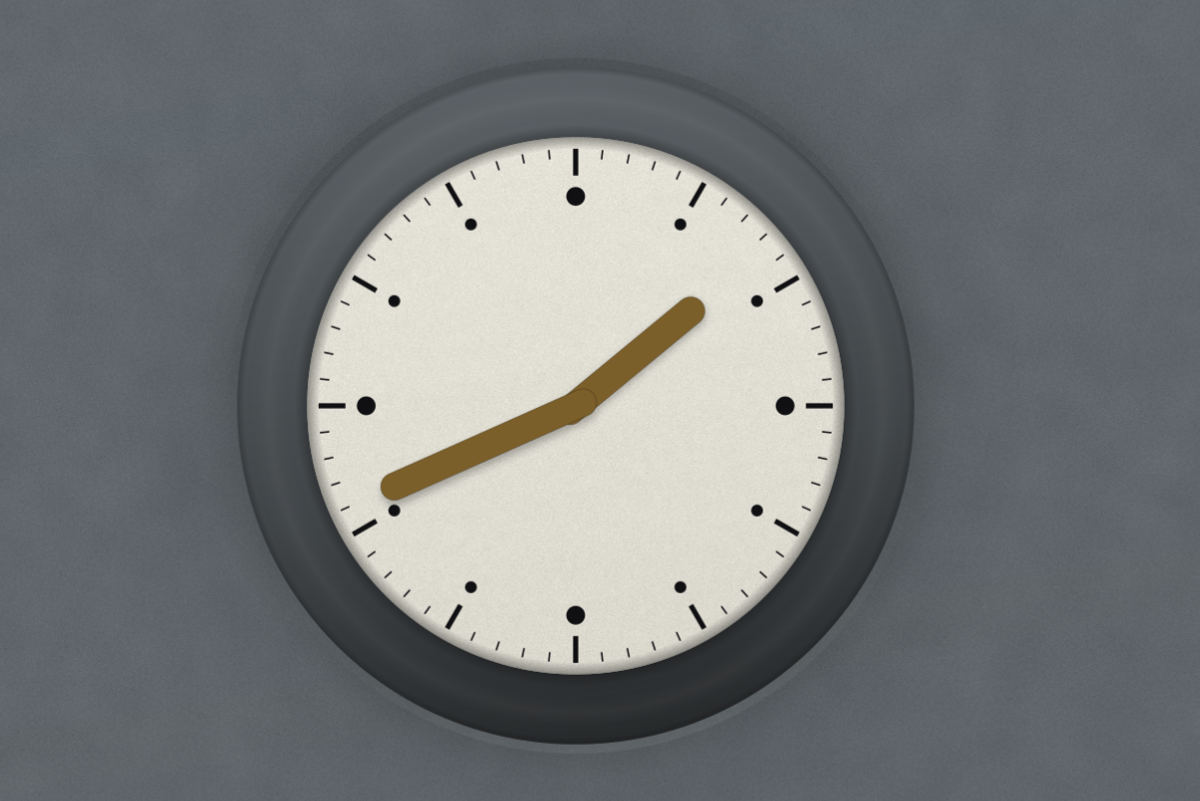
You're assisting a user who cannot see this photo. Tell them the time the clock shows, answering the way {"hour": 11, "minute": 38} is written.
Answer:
{"hour": 1, "minute": 41}
